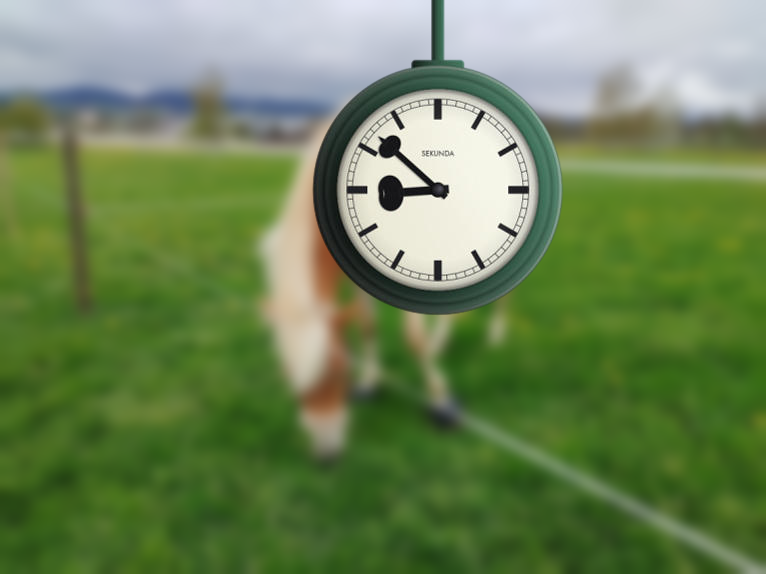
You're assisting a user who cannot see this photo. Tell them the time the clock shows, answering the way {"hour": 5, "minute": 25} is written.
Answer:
{"hour": 8, "minute": 52}
